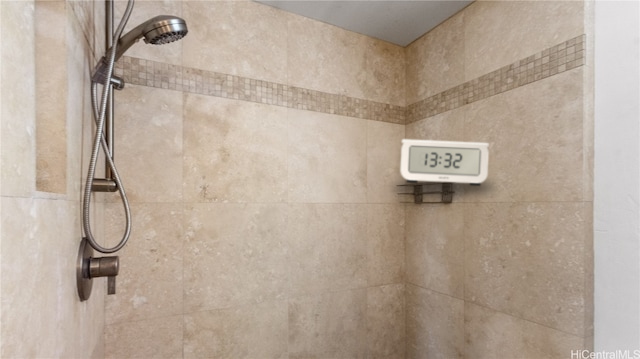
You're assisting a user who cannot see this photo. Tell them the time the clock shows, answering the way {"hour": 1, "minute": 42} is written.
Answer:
{"hour": 13, "minute": 32}
